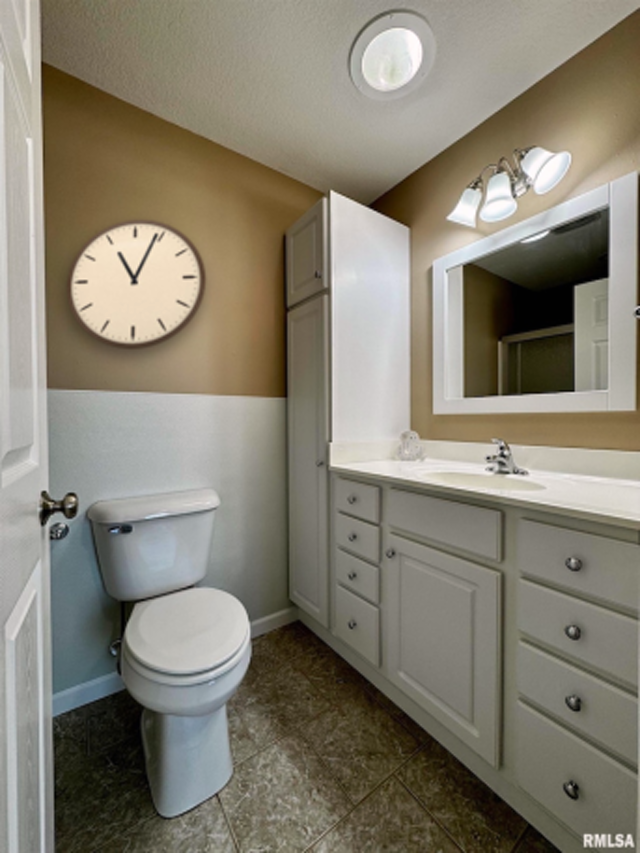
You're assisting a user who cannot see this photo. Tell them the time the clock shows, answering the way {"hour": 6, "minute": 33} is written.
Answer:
{"hour": 11, "minute": 4}
